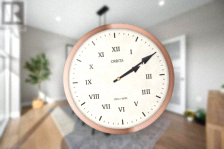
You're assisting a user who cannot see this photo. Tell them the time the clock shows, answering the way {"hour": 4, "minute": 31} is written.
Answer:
{"hour": 2, "minute": 10}
